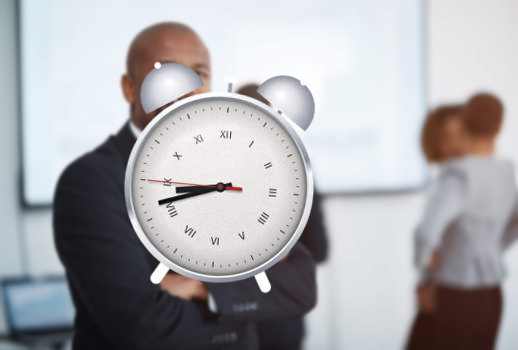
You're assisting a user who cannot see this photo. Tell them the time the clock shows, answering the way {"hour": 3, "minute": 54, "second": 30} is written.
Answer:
{"hour": 8, "minute": 41, "second": 45}
